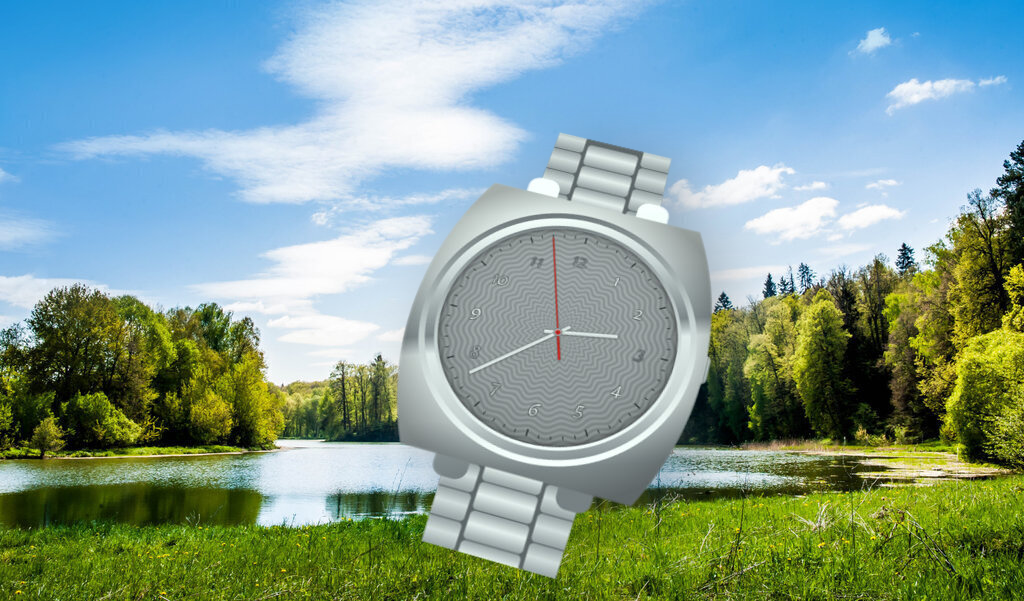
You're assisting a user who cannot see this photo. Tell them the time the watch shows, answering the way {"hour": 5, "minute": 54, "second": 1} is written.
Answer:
{"hour": 2, "minute": 37, "second": 57}
